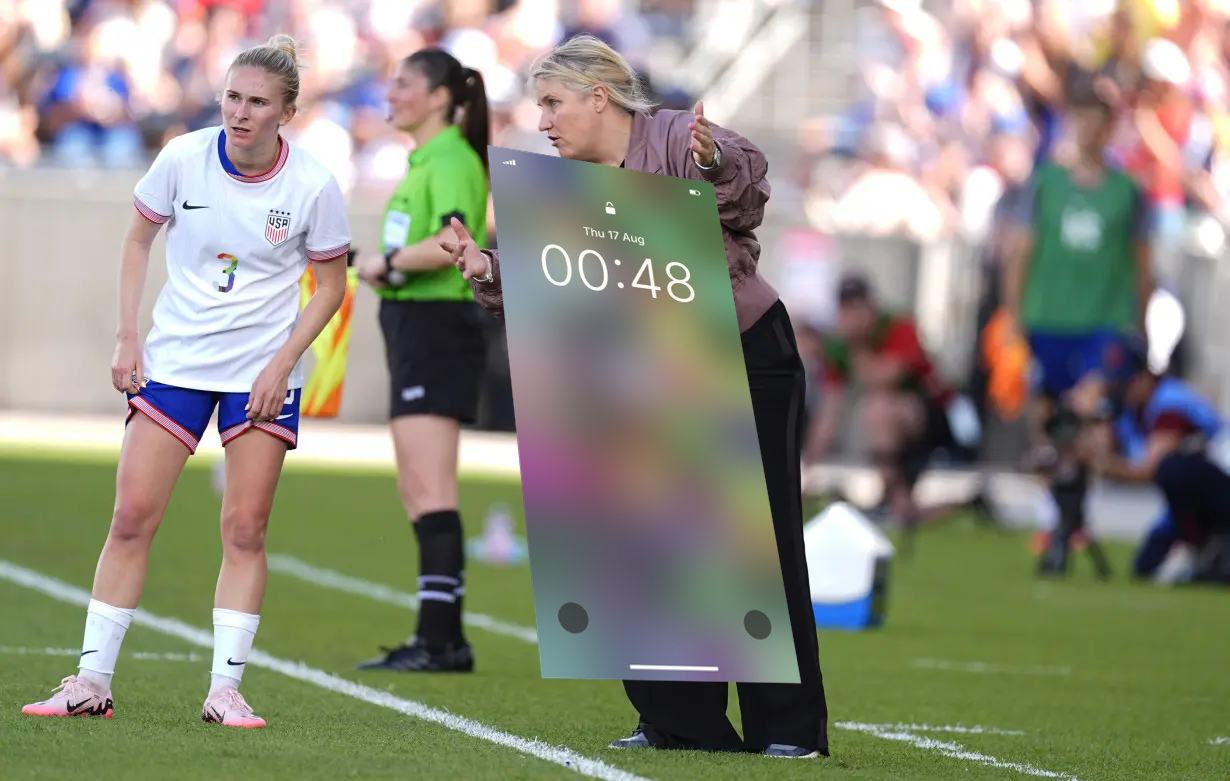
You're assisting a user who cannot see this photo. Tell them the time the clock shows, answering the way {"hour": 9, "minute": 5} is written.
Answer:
{"hour": 0, "minute": 48}
